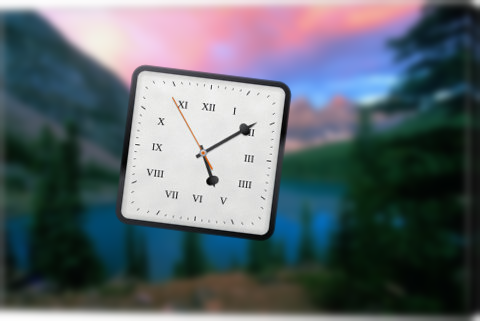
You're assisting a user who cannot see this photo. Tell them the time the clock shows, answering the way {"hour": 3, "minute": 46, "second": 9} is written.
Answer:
{"hour": 5, "minute": 8, "second": 54}
